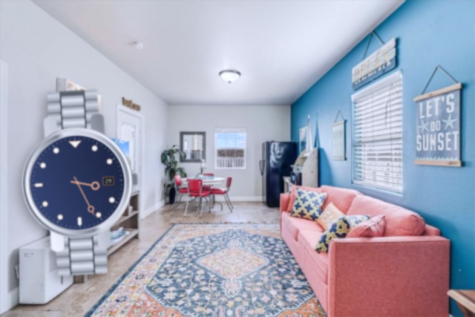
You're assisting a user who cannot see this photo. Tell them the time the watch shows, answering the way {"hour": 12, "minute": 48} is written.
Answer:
{"hour": 3, "minute": 26}
